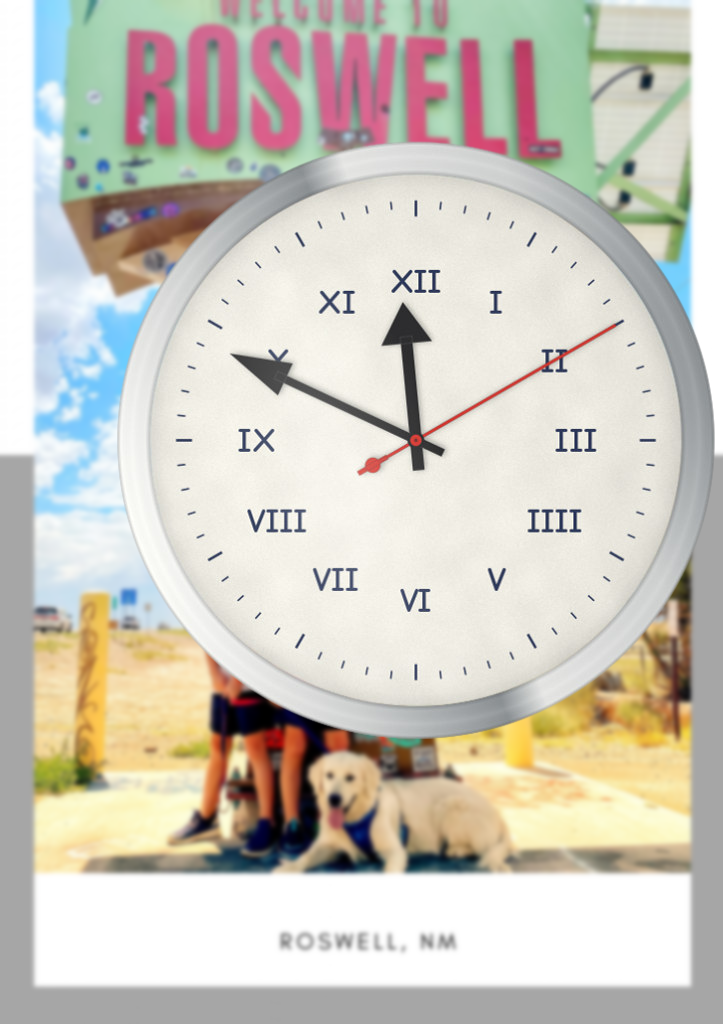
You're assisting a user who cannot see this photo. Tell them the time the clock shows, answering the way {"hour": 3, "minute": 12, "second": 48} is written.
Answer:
{"hour": 11, "minute": 49, "second": 10}
